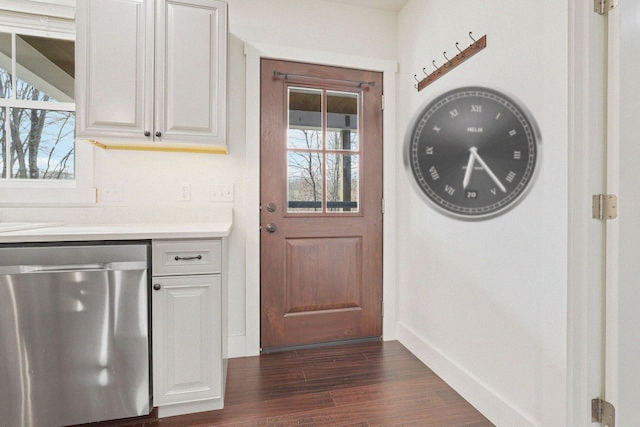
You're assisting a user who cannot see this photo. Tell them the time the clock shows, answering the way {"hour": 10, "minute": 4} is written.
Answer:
{"hour": 6, "minute": 23}
